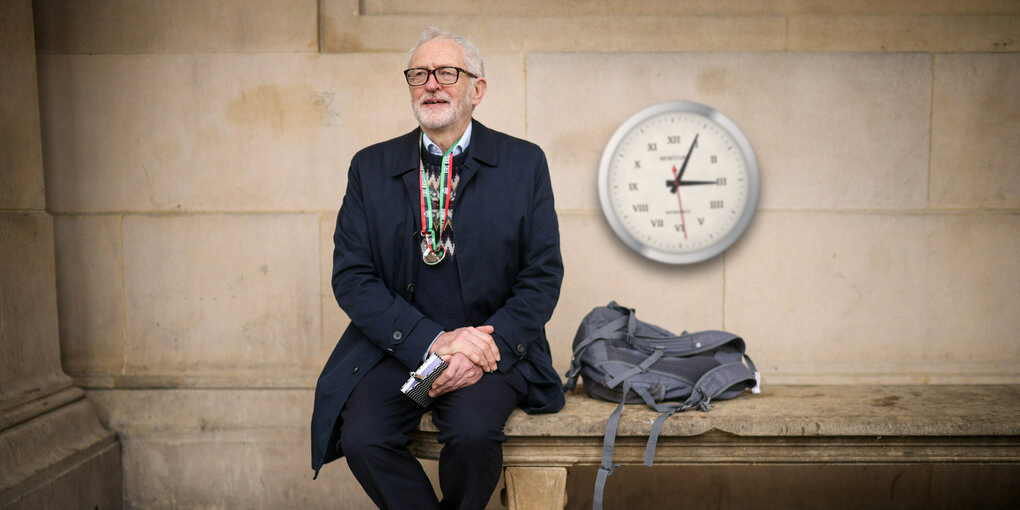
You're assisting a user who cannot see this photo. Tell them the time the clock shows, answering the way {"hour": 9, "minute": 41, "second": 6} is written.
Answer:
{"hour": 3, "minute": 4, "second": 29}
